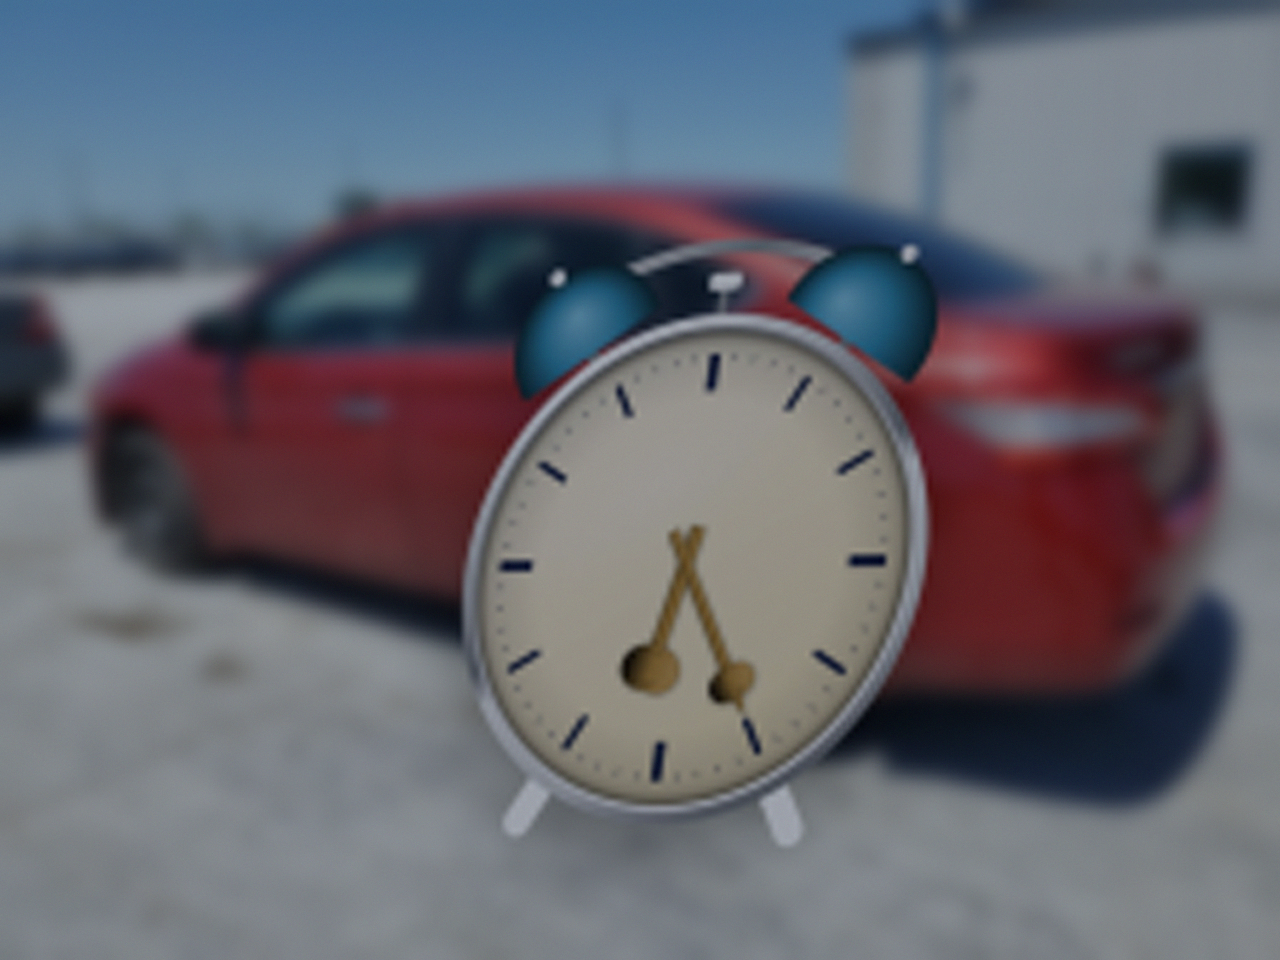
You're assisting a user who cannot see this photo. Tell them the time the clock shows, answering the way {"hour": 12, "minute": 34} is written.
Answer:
{"hour": 6, "minute": 25}
